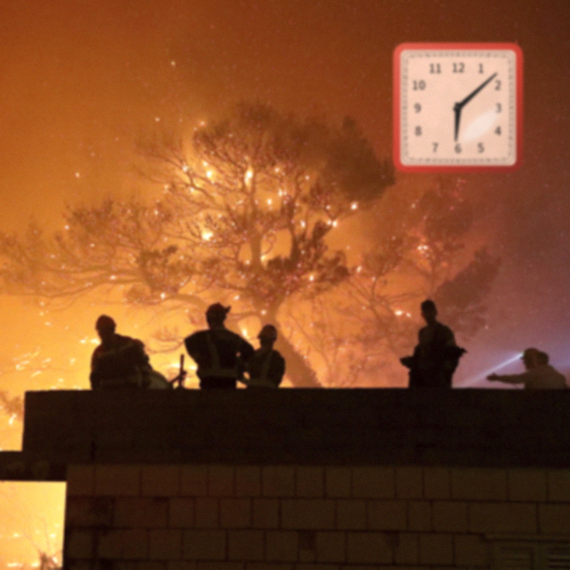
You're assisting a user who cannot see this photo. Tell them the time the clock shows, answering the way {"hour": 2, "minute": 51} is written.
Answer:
{"hour": 6, "minute": 8}
